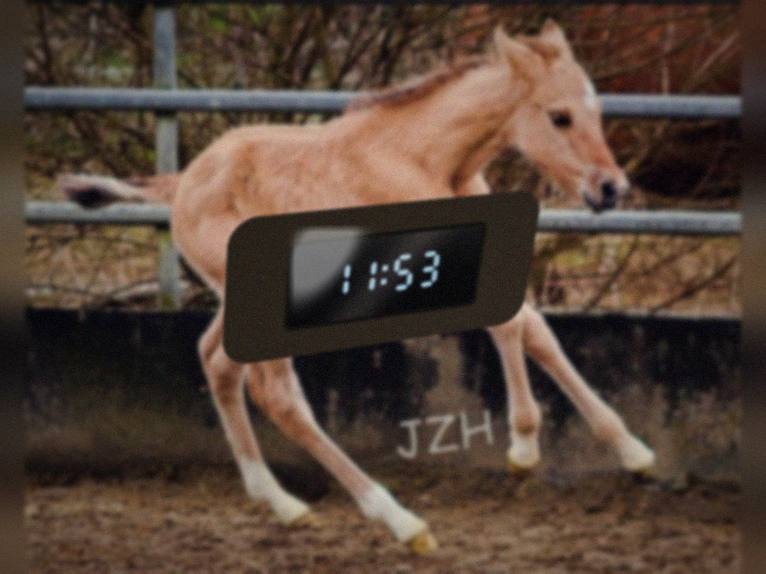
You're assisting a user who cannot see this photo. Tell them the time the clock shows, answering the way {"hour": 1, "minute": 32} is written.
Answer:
{"hour": 11, "minute": 53}
